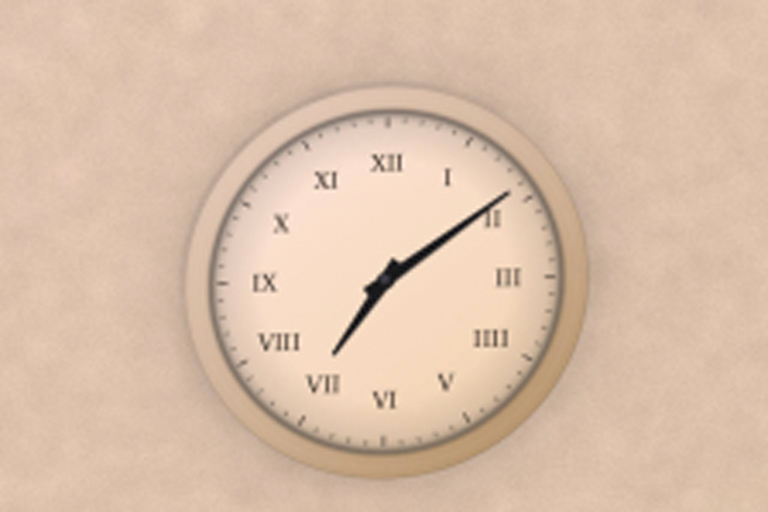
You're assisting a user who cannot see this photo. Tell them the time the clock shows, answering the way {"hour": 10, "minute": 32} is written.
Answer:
{"hour": 7, "minute": 9}
